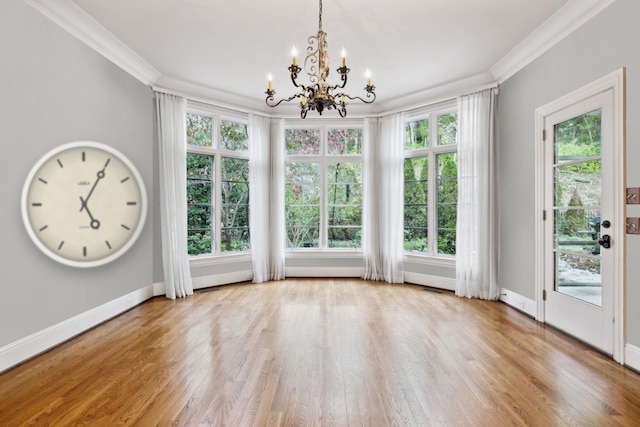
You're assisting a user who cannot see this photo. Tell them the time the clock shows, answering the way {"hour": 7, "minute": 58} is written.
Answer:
{"hour": 5, "minute": 5}
